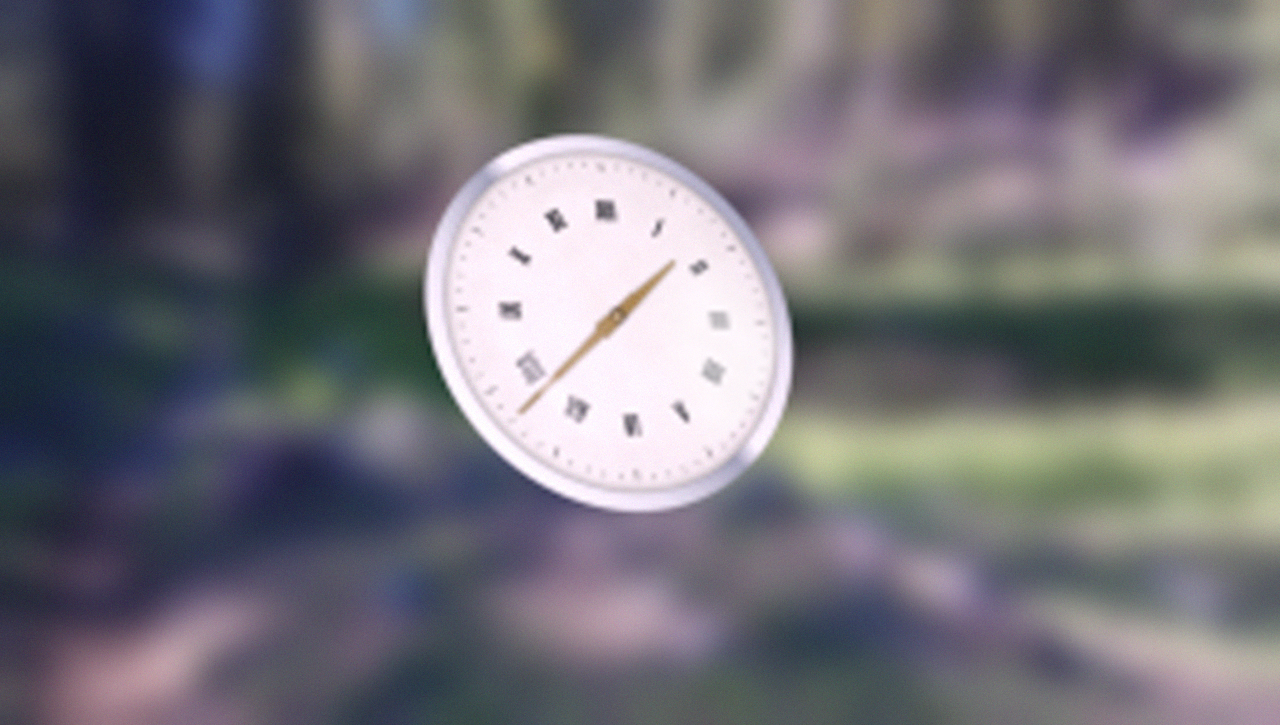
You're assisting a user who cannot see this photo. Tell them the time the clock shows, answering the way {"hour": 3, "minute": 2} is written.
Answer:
{"hour": 1, "minute": 38}
